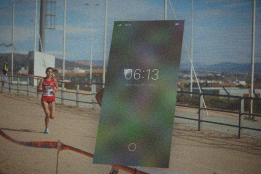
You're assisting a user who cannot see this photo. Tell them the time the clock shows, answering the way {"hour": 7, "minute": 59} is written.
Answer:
{"hour": 6, "minute": 13}
